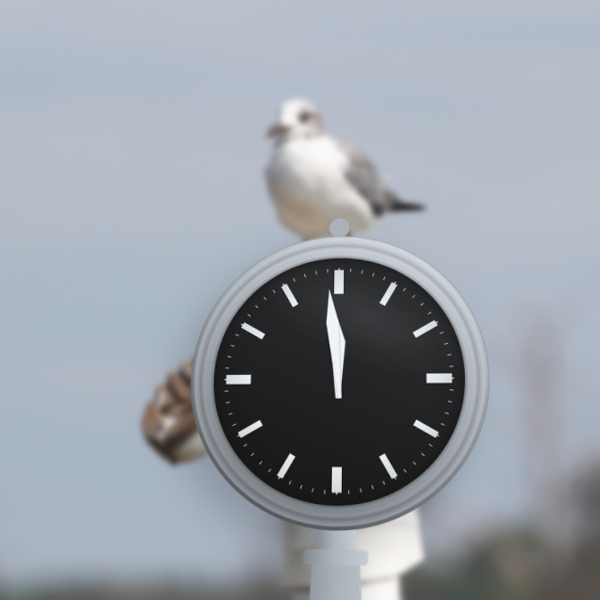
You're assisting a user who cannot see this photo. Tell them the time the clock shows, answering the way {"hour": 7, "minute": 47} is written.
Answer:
{"hour": 11, "minute": 59}
